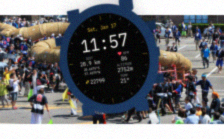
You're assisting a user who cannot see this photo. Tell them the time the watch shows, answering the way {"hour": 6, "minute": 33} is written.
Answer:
{"hour": 11, "minute": 57}
